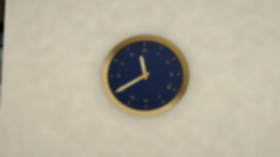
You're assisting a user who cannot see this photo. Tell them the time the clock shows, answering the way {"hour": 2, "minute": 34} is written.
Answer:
{"hour": 11, "minute": 40}
